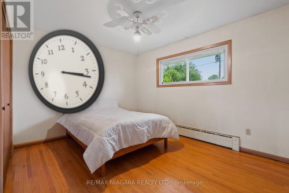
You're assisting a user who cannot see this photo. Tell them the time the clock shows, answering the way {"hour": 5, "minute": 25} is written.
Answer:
{"hour": 3, "minute": 17}
